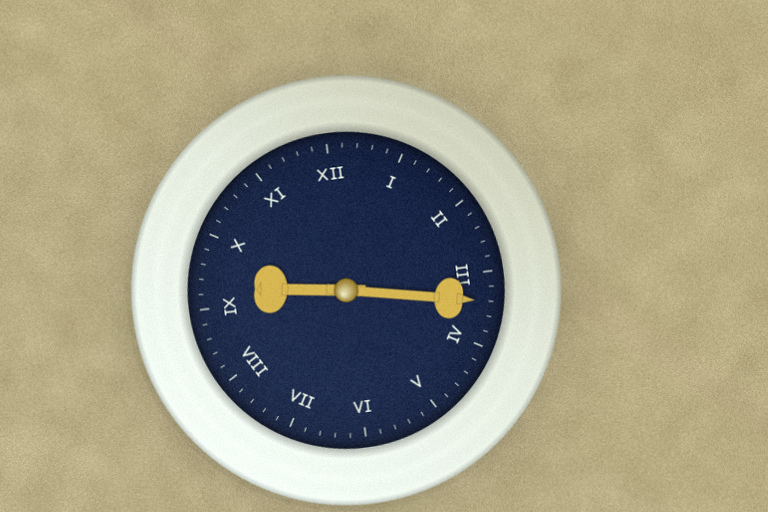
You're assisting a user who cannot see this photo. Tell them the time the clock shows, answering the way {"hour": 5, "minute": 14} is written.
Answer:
{"hour": 9, "minute": 17}
